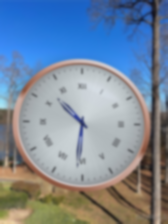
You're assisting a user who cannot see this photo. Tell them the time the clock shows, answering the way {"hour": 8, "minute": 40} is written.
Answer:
{"hour": 10, "minute": 31}
